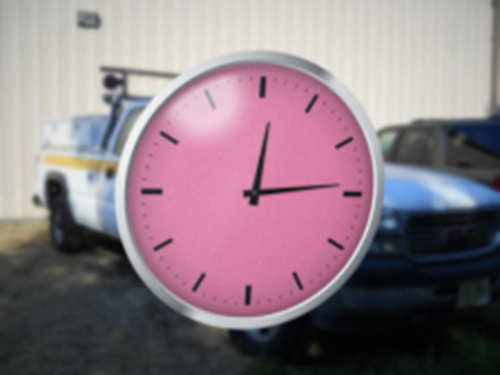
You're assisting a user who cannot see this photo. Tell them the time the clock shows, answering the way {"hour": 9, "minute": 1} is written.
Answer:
{"hour": 12, "minute": 14}
